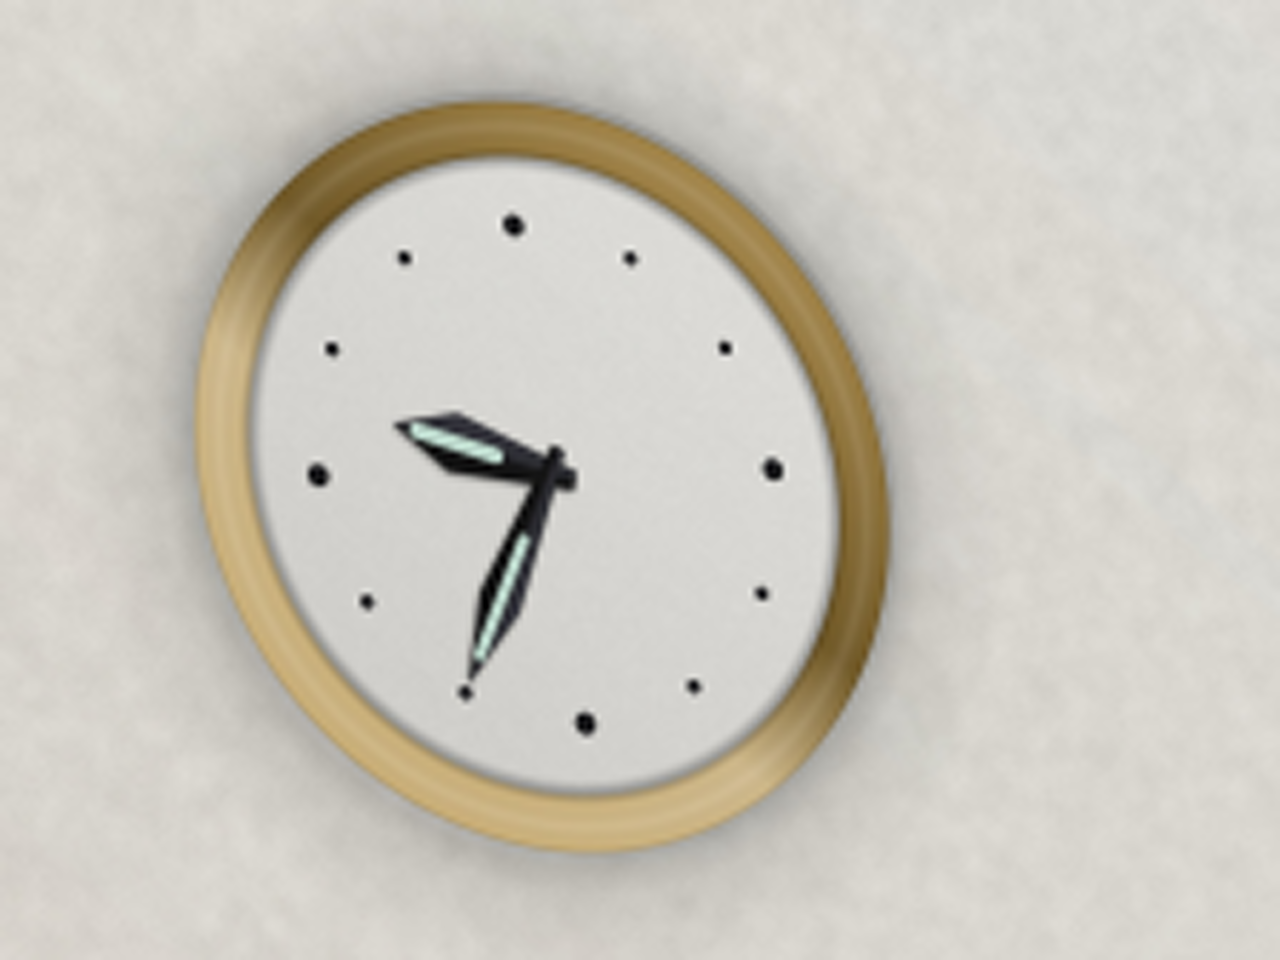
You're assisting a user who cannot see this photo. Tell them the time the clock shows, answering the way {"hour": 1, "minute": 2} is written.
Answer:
{"hour": 9, "minute": 35}
